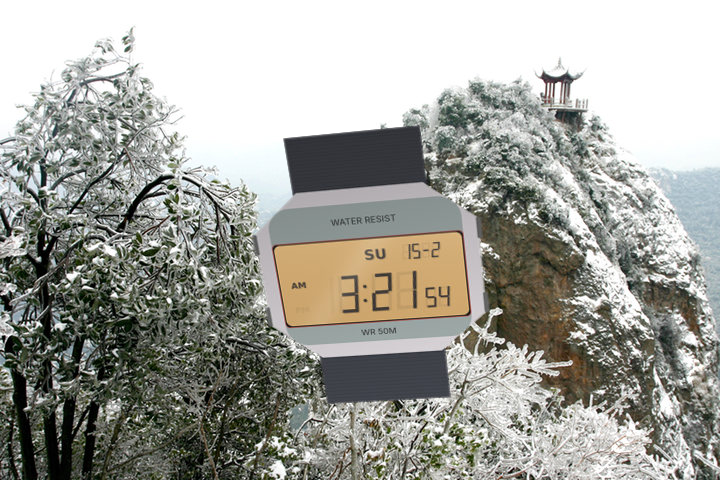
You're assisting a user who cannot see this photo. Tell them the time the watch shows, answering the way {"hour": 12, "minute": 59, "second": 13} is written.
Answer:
{"hour": 3, "minute": 21, "second": 54}
